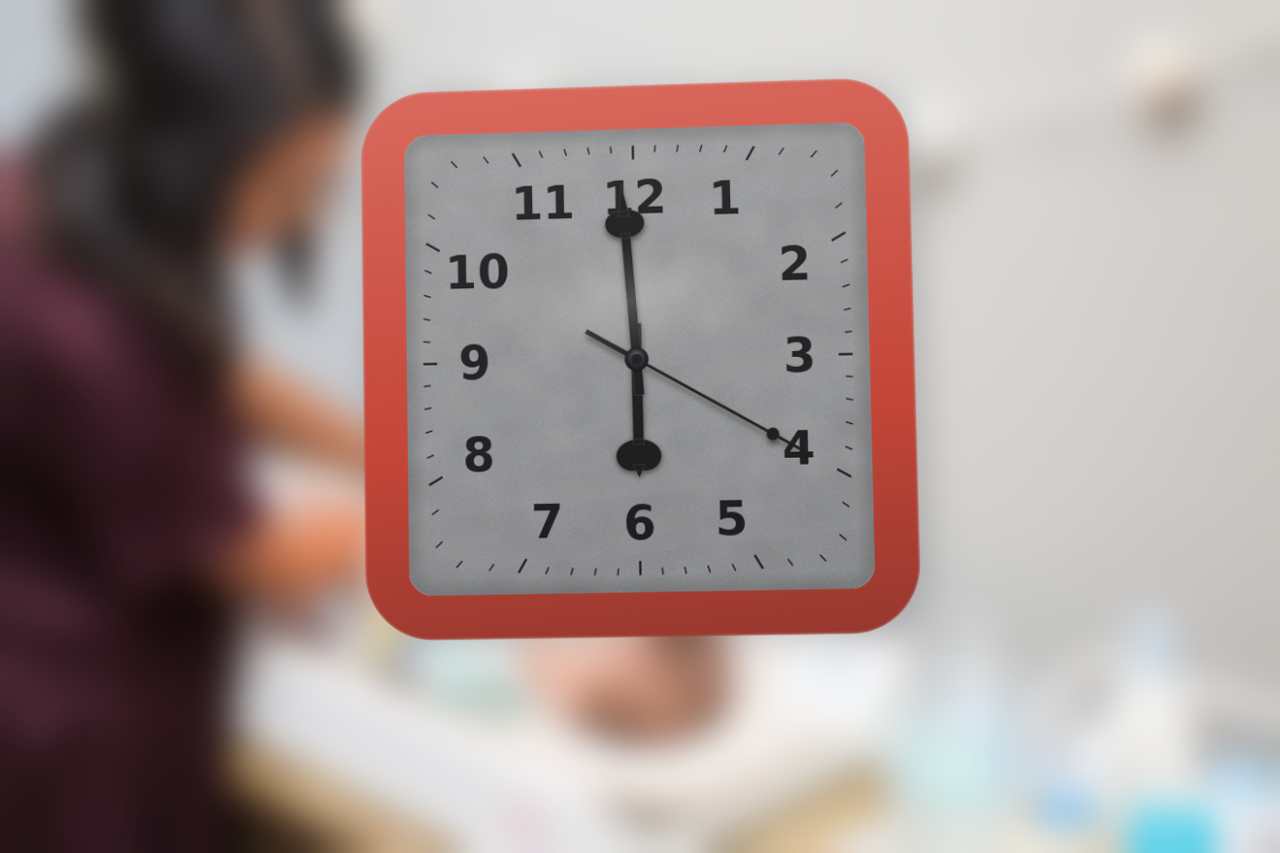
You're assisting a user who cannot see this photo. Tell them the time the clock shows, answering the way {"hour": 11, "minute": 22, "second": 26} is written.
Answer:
{"hour": 5, "minute": 59, "second": 20}
